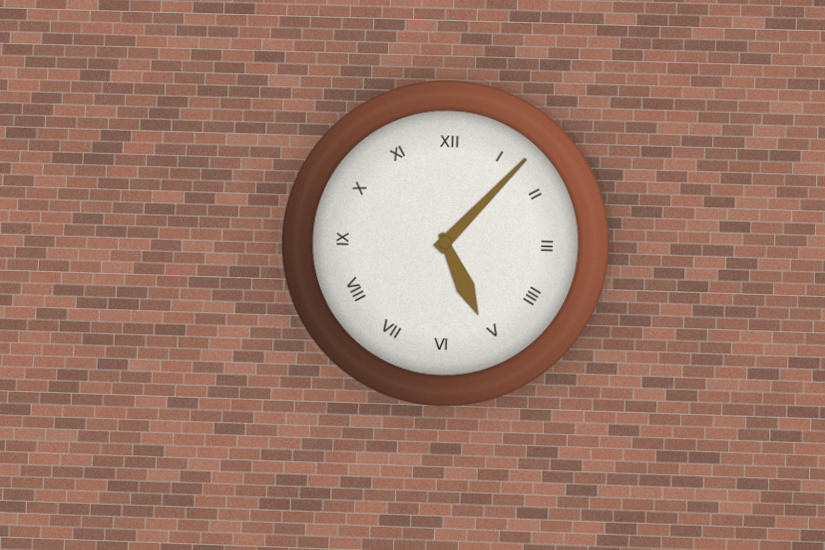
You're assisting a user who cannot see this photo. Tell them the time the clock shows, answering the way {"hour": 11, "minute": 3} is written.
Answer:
{"hour": 5, "minute": 7}
